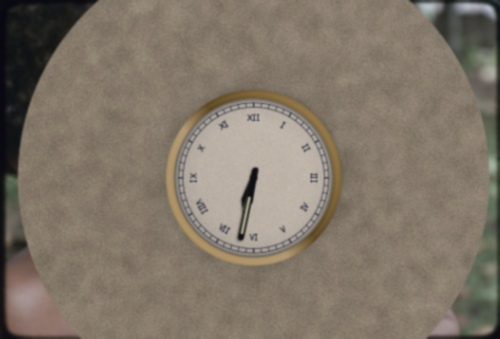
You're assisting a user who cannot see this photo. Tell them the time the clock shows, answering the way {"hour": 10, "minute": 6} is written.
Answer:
{"hour": 6, "minute": 32}
